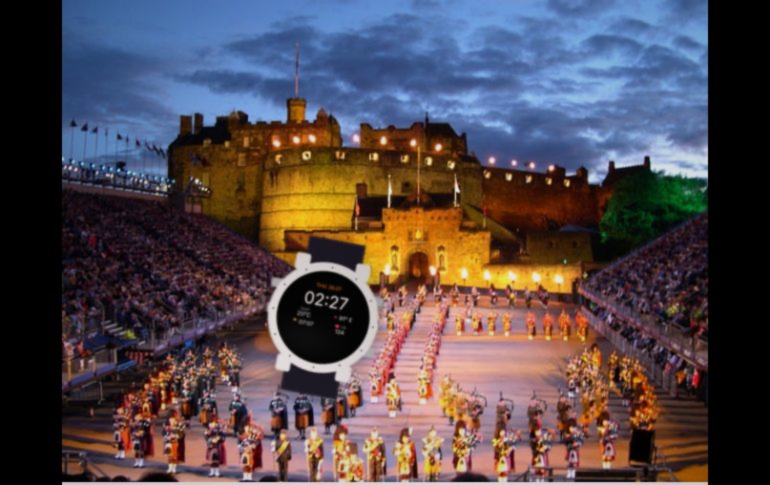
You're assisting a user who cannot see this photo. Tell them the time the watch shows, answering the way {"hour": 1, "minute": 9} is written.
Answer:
{"hour": 2, "minute": 27}
